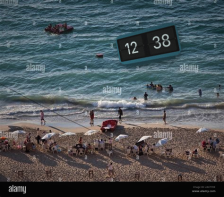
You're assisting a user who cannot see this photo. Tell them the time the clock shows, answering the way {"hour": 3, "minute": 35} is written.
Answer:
{"hour": 12, "minute": 38}
